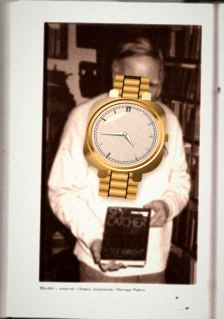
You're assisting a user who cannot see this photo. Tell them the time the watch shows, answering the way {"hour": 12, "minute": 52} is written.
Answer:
{"hour": 4, "minute": 44}
